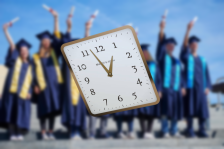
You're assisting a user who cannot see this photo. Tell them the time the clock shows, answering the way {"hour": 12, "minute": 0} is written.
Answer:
{"hour": 12, "minute": 57}
